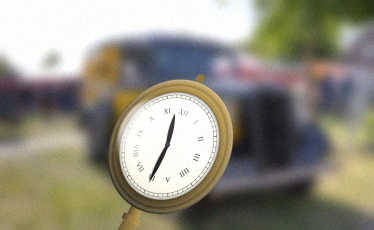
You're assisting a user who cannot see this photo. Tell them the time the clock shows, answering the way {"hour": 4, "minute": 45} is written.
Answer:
{"hour": 11, "minute": 30}
